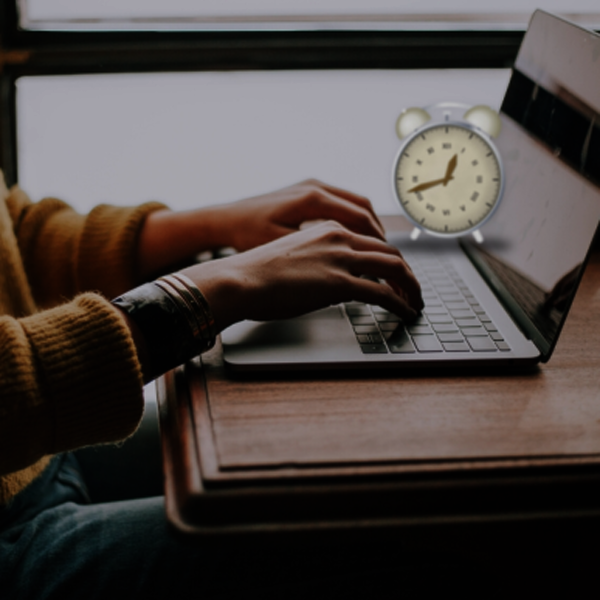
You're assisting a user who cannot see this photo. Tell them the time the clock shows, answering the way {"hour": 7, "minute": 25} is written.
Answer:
{"hour": 12, "minute": 42}
